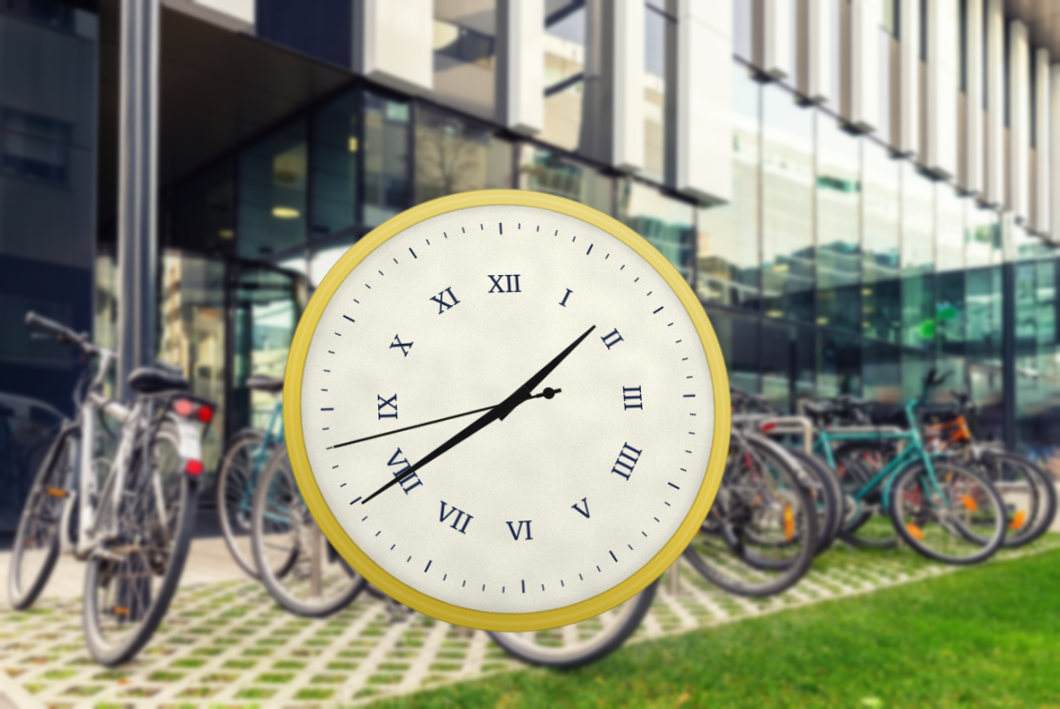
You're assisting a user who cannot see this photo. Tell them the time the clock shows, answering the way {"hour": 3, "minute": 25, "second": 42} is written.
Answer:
{"hour": 1, "minute": 39, "second": 43}
